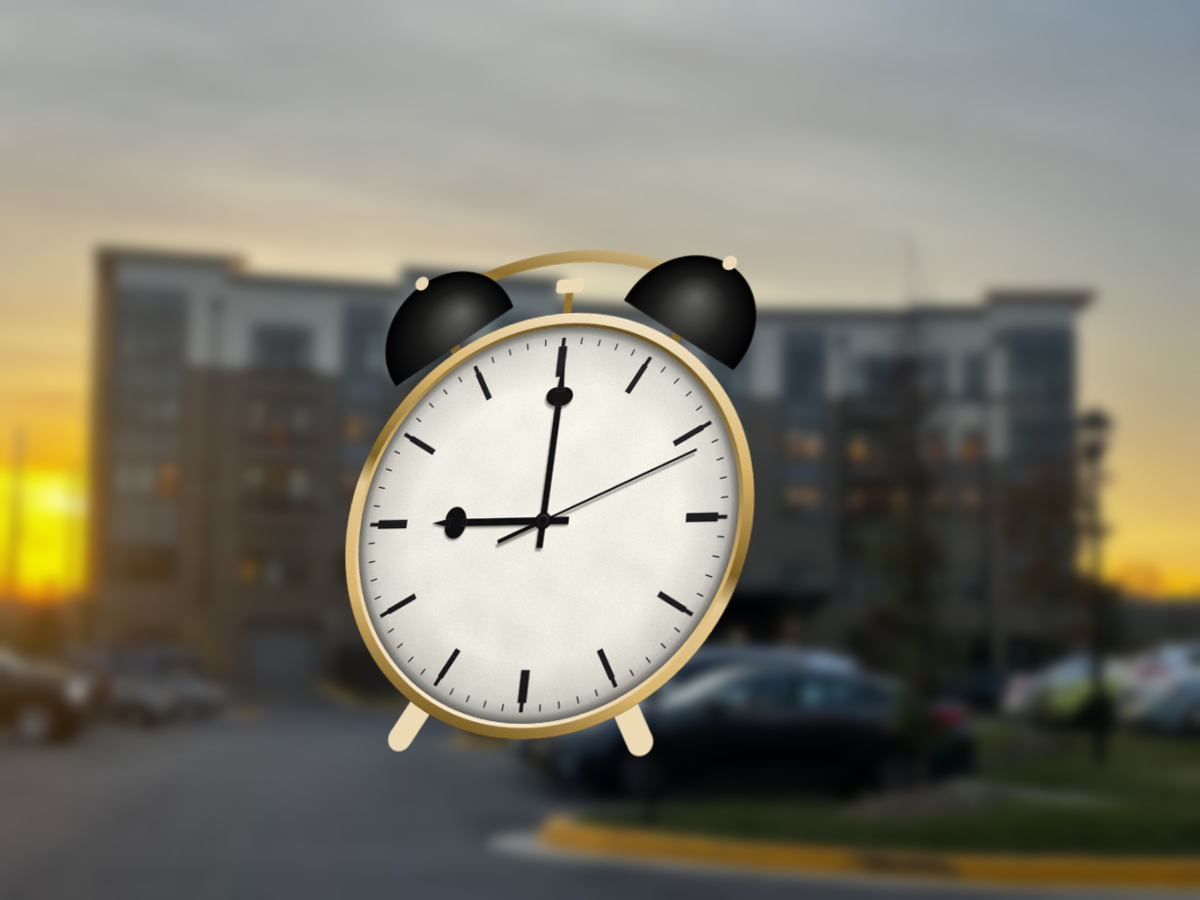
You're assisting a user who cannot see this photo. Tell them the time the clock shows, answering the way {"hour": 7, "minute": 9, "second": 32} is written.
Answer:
{"hour": 9, "minute": 0, "second": 11}
